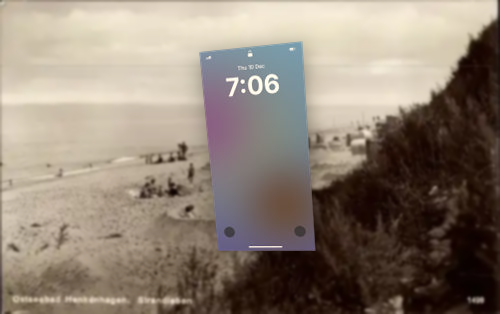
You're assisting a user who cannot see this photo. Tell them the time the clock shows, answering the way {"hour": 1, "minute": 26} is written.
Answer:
{"hour": 7, "minute": 6}
